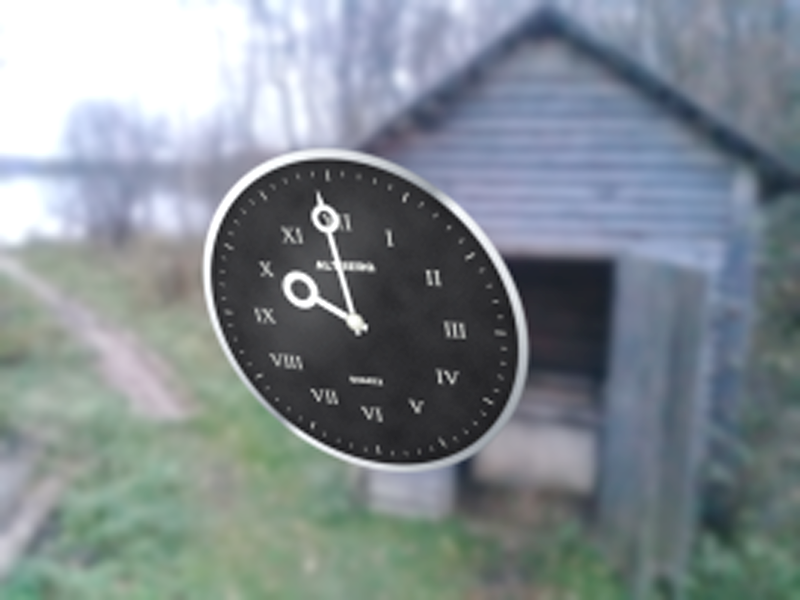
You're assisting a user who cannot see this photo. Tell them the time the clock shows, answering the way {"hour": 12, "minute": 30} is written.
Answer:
{"hour": 9, "minute": 59}
